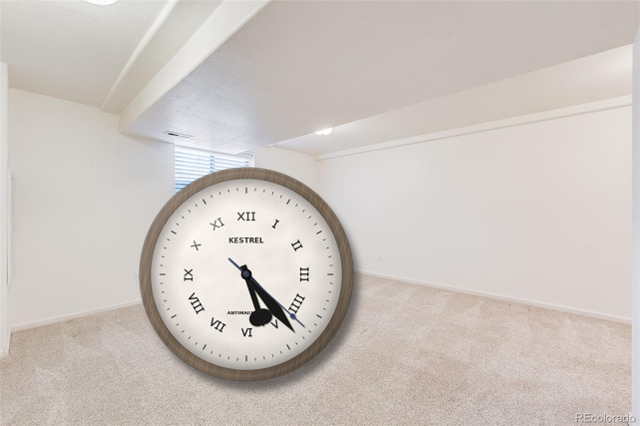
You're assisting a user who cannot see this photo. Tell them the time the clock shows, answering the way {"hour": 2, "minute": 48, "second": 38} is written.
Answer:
{"hour": 5, "minute": 23, "second": 22}
